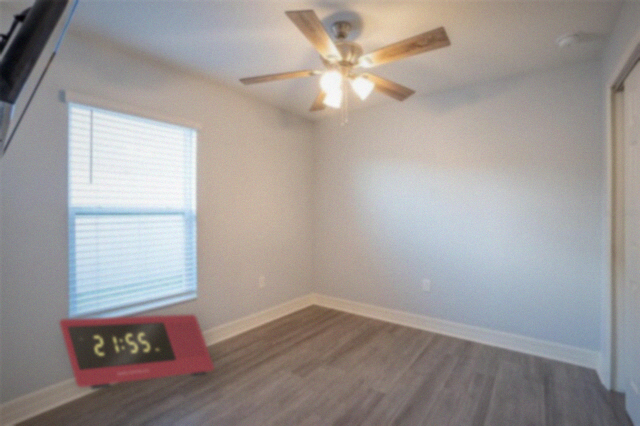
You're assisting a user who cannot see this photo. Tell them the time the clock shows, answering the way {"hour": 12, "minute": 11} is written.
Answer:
{"hour": 21, "minute": 55}
